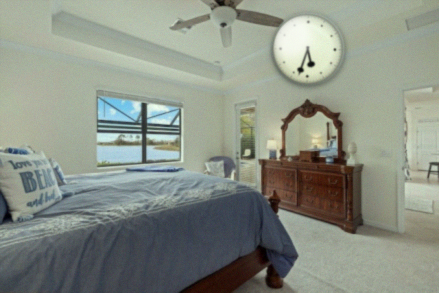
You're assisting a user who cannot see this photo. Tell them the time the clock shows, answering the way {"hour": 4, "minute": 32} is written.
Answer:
{"hour": 5, "minute": 33}
